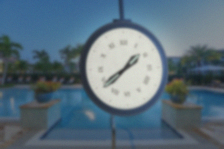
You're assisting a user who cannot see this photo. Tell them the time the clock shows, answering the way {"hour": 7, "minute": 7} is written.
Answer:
{"hour": 1, "minute": 39}
